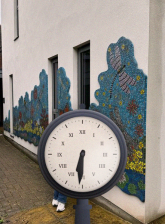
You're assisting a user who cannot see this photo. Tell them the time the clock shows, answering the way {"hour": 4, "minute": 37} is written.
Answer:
{"hour": 6, "minute": 31}
